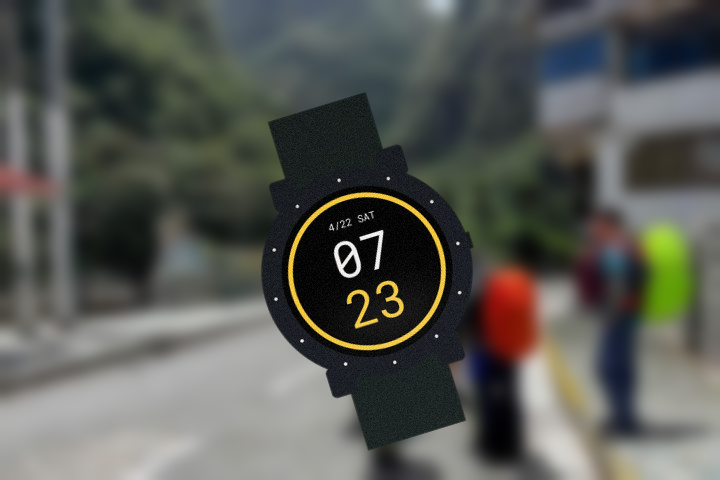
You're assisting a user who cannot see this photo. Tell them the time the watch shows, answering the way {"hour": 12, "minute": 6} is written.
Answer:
{"hour": 7, "minute": 23}
